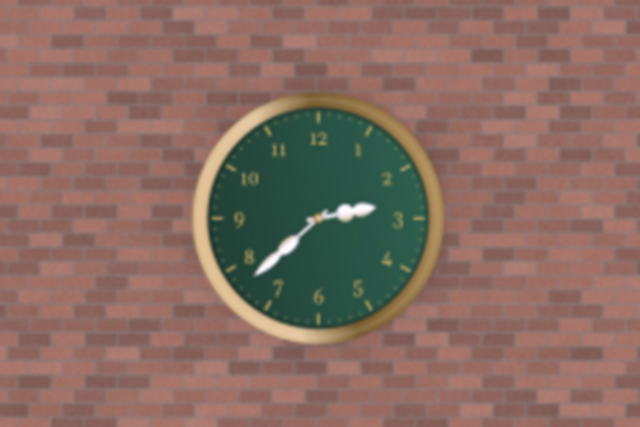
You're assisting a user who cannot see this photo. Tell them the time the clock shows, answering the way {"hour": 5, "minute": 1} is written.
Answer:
{"hour": 2, "minute": 38}
